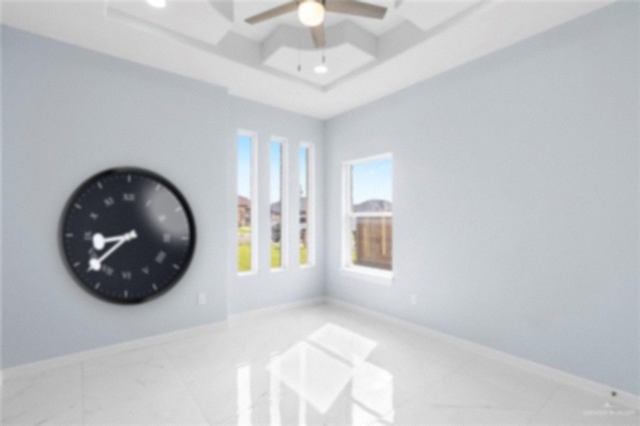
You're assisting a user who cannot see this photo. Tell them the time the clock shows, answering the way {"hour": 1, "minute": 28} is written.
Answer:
{"hour": 8, "minute": 38}
